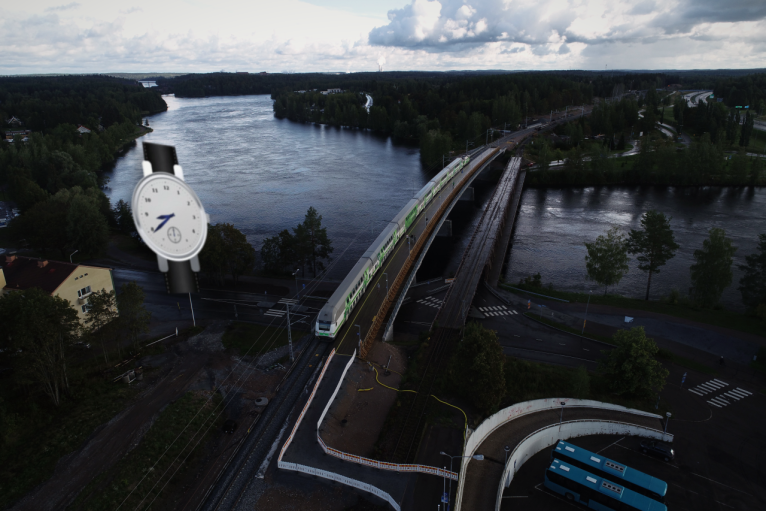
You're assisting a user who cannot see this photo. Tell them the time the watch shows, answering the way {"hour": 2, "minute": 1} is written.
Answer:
{"hour": 8, "minute": 39}
